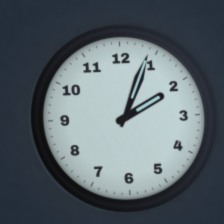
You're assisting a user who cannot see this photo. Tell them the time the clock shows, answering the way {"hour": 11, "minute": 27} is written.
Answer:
{"hour": 2, "minute": 4}
